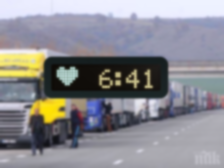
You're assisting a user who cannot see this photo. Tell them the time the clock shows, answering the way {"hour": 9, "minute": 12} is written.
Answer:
{"hour": 6, "minute": 41}
